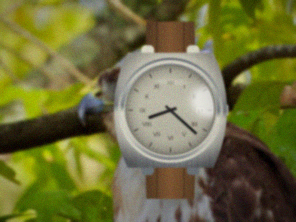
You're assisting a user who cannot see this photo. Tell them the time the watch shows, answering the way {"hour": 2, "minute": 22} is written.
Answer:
{"hour": 8, "minute": 22}
